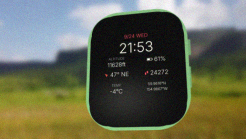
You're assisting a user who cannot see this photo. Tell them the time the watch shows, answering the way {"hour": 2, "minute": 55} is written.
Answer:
{"hour": 21, "minute": 53}
